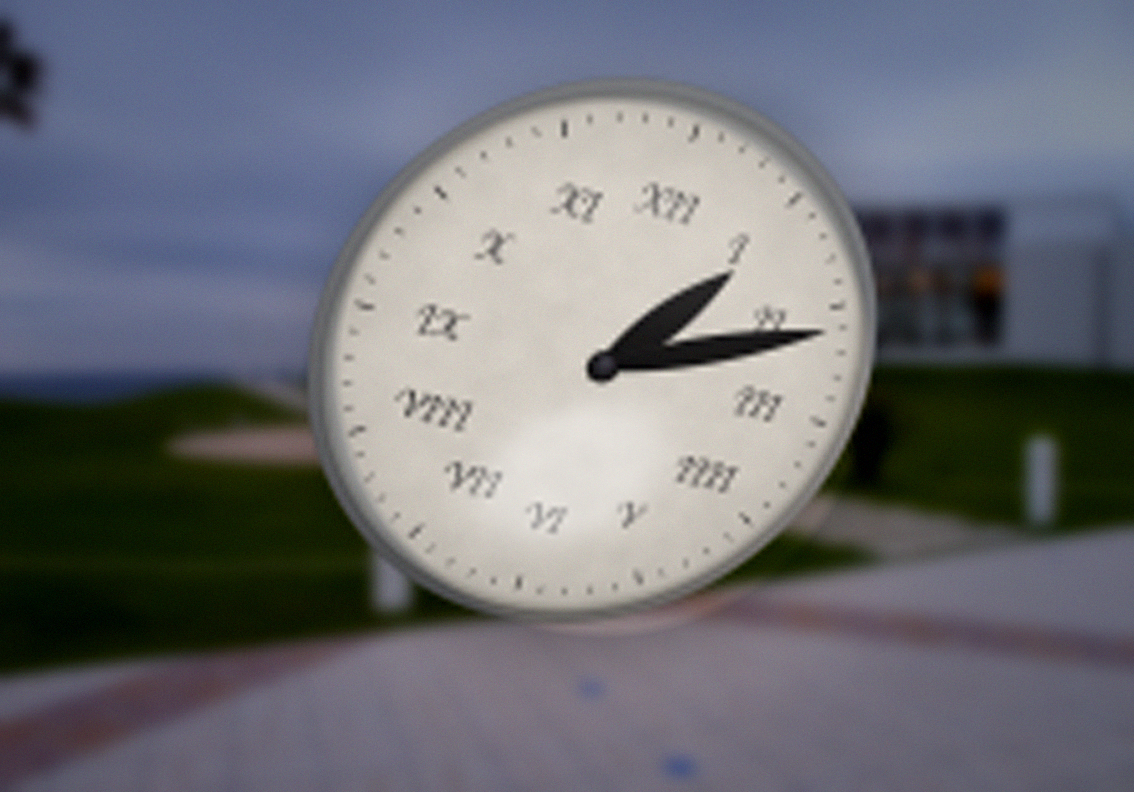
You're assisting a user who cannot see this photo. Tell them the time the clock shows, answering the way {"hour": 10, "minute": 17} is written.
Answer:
{"hour": 1, "minute": 11}
